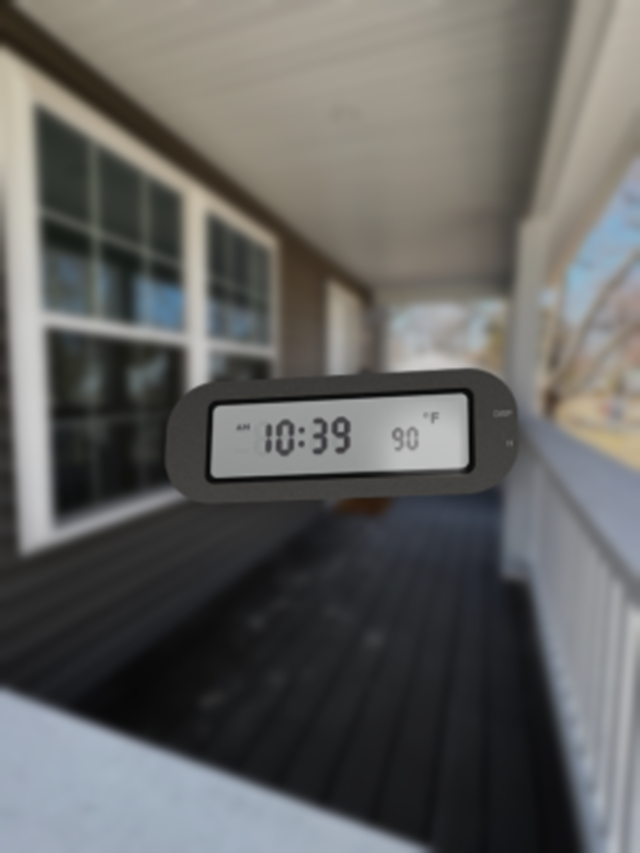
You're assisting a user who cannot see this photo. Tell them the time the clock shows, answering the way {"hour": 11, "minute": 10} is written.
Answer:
{"hour": 10, "minute": 39}
